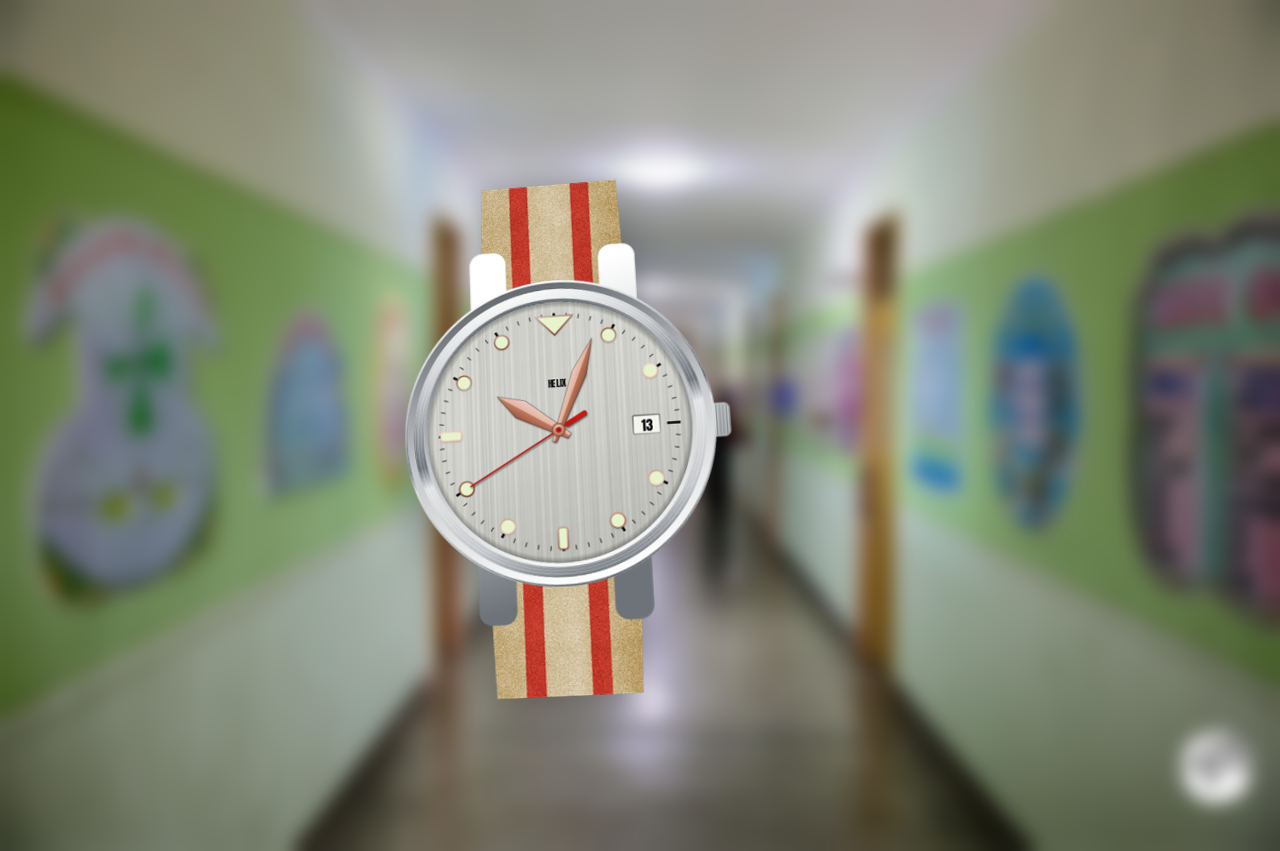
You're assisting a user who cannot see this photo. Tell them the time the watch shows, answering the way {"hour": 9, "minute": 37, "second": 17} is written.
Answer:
{"hour": 10, "minute": 3, "second": 40}
